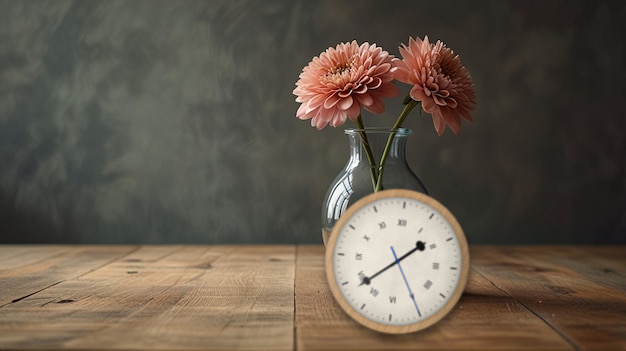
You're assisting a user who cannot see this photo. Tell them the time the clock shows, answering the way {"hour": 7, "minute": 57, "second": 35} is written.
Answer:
{"hour": 1, "minute": 38, "second": 25}
